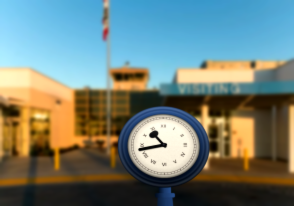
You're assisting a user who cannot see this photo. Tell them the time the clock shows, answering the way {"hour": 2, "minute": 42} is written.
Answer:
{"hour": 10, "minute": 43}
